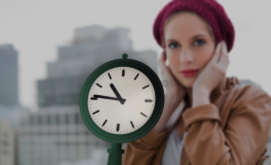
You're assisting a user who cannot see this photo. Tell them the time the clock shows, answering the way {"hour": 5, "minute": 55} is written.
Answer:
{"hour": 10, "minute": 46}
